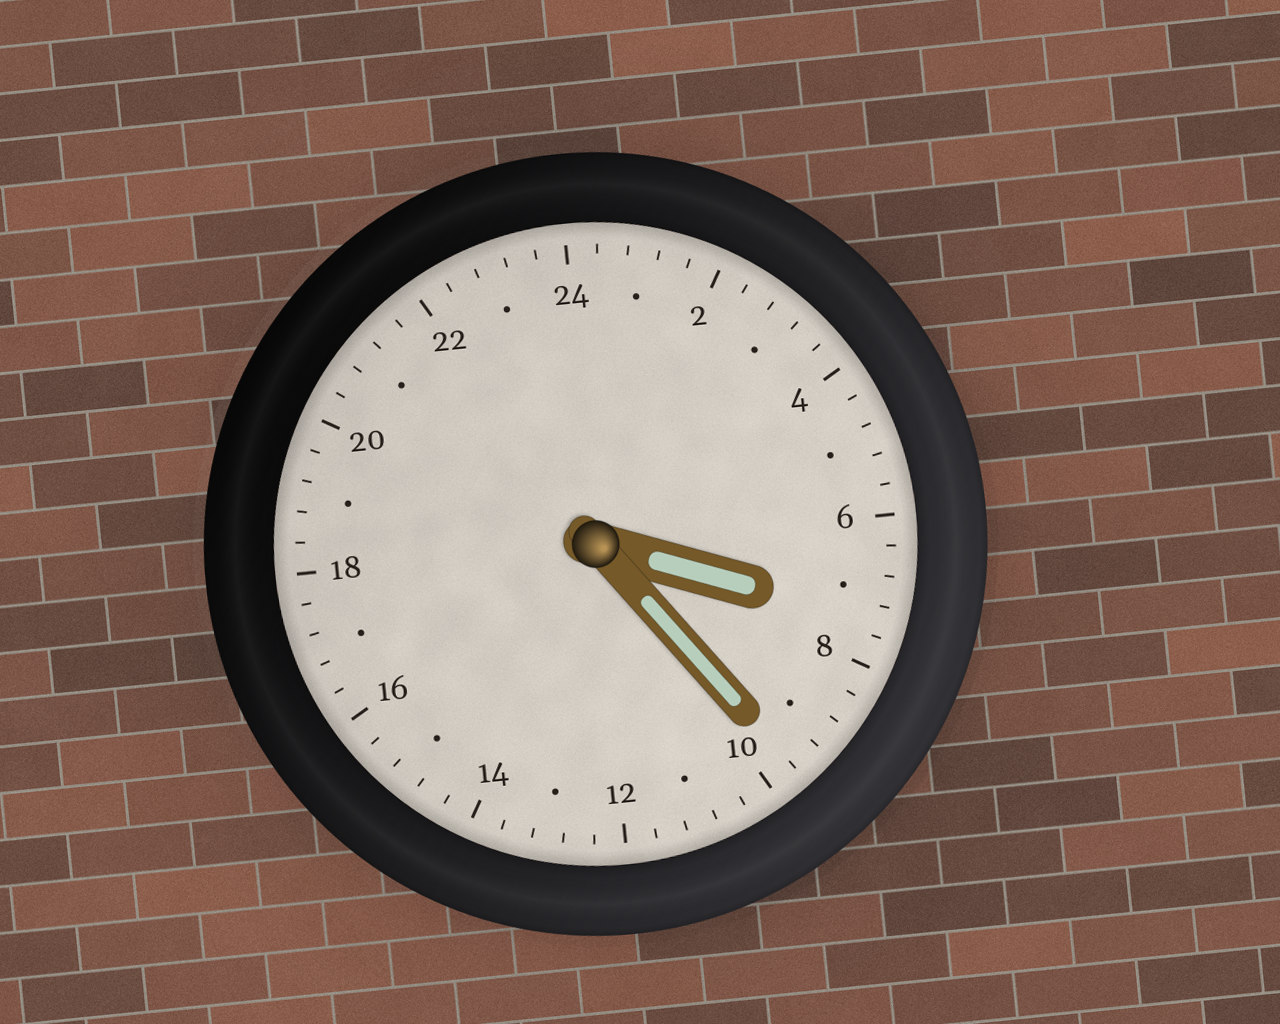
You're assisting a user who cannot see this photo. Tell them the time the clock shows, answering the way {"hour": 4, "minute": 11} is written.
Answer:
{"hour": 7, "minute": 24}
